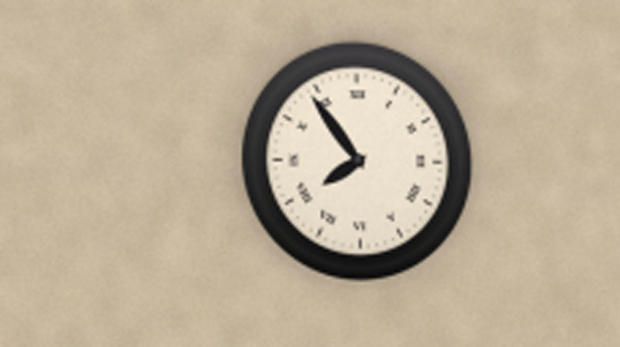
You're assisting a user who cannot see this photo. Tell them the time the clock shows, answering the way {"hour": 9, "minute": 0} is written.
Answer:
{"hour": 7, "minute": 54}
